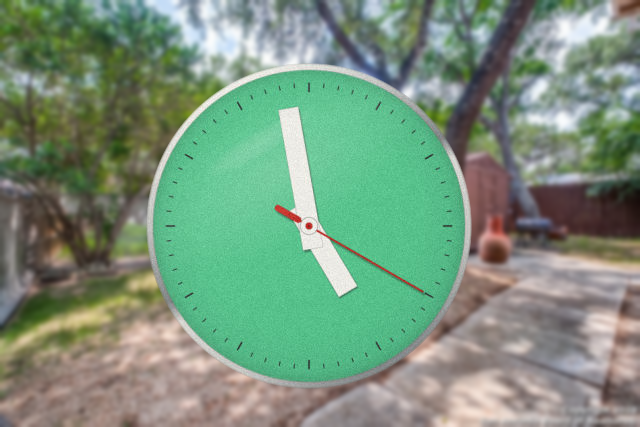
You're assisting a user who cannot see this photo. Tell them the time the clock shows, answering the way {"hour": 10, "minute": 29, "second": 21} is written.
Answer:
{"hour": 4, "minute": 58, "second": 20}
